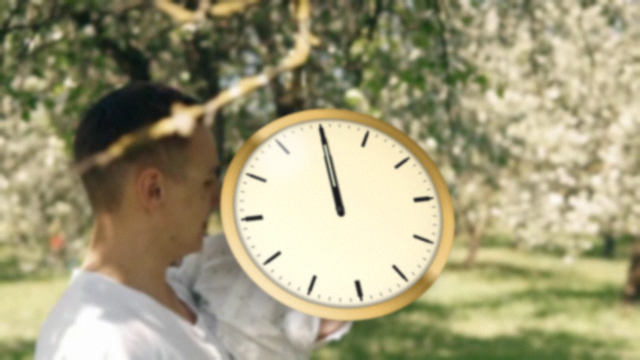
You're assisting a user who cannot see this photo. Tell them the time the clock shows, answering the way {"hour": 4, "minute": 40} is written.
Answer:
{"hour": 12, "minute": 0}
